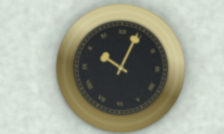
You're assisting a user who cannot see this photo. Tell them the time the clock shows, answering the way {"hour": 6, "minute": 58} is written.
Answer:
{"hour": 10, "minute": 4}
